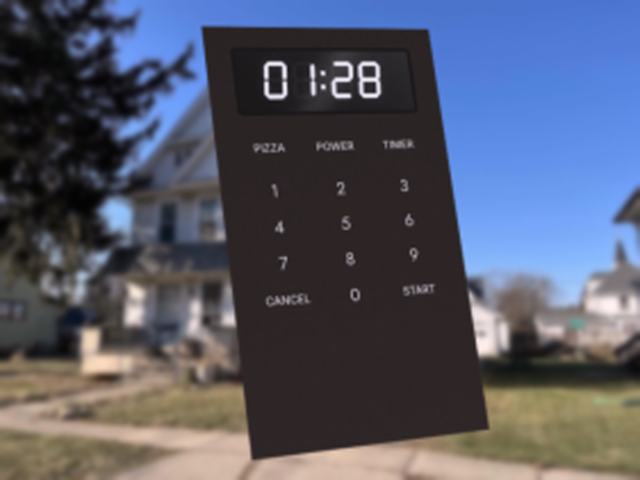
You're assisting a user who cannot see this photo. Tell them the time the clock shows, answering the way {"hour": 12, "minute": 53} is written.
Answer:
{"hour": 1, "minute": 28}
